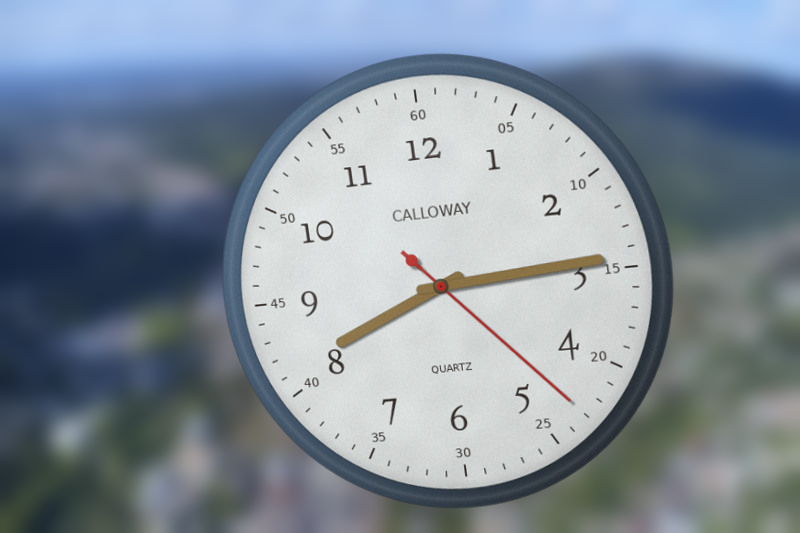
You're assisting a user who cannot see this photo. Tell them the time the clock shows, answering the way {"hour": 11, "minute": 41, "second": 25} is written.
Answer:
{"hour": 8, "minute": 14, "second": 23}
